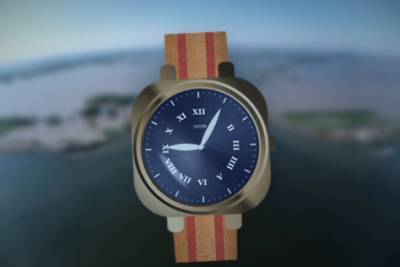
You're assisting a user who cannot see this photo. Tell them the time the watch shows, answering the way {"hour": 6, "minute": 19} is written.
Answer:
{"hour": 9, "minute": 5}
